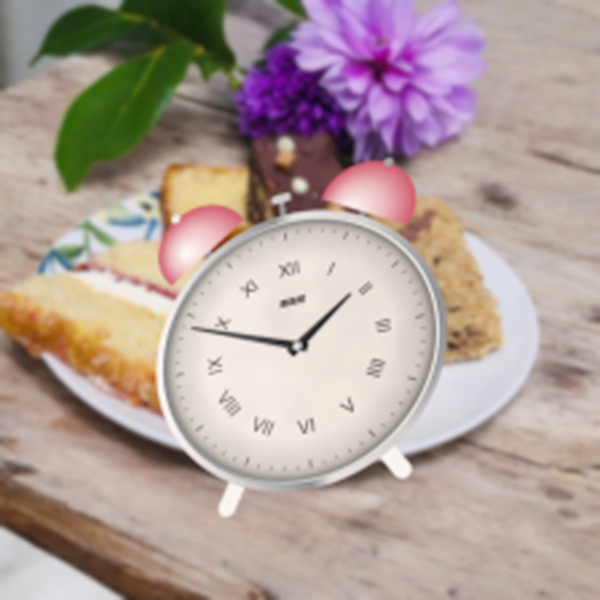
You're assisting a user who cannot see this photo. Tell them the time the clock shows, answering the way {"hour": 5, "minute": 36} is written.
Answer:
{"hour": 1, "minute": 49}
